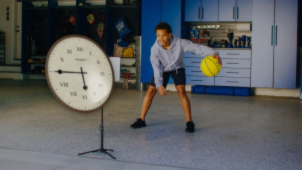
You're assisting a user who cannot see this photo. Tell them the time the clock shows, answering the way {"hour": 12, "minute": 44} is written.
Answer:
{"hour": 5, "minute": 45}
